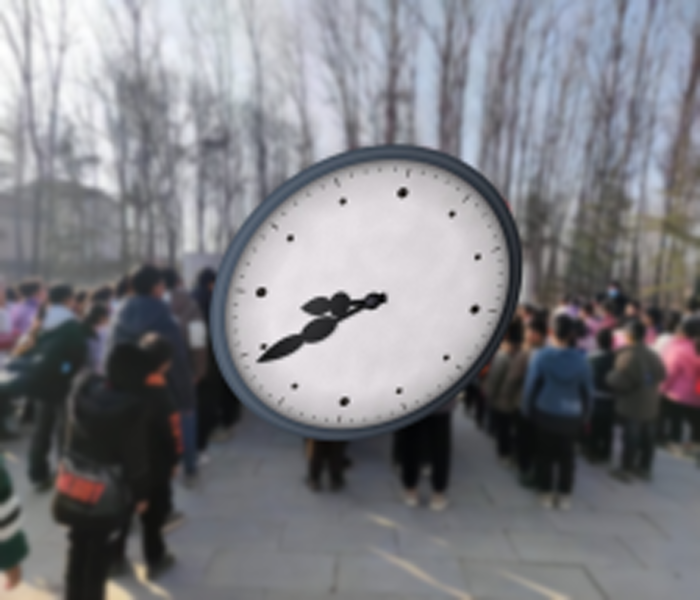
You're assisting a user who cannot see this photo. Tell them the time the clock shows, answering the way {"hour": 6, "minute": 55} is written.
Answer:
{"hour": 8, "minute": 39}
